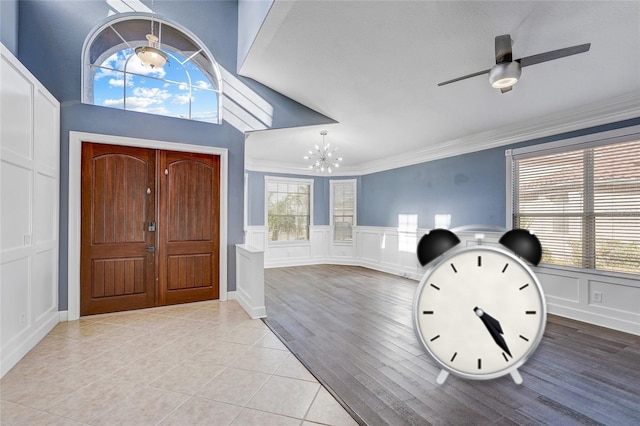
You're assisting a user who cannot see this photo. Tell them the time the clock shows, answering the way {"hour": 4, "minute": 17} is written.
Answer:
{"hour": 4, "minute": 24}
